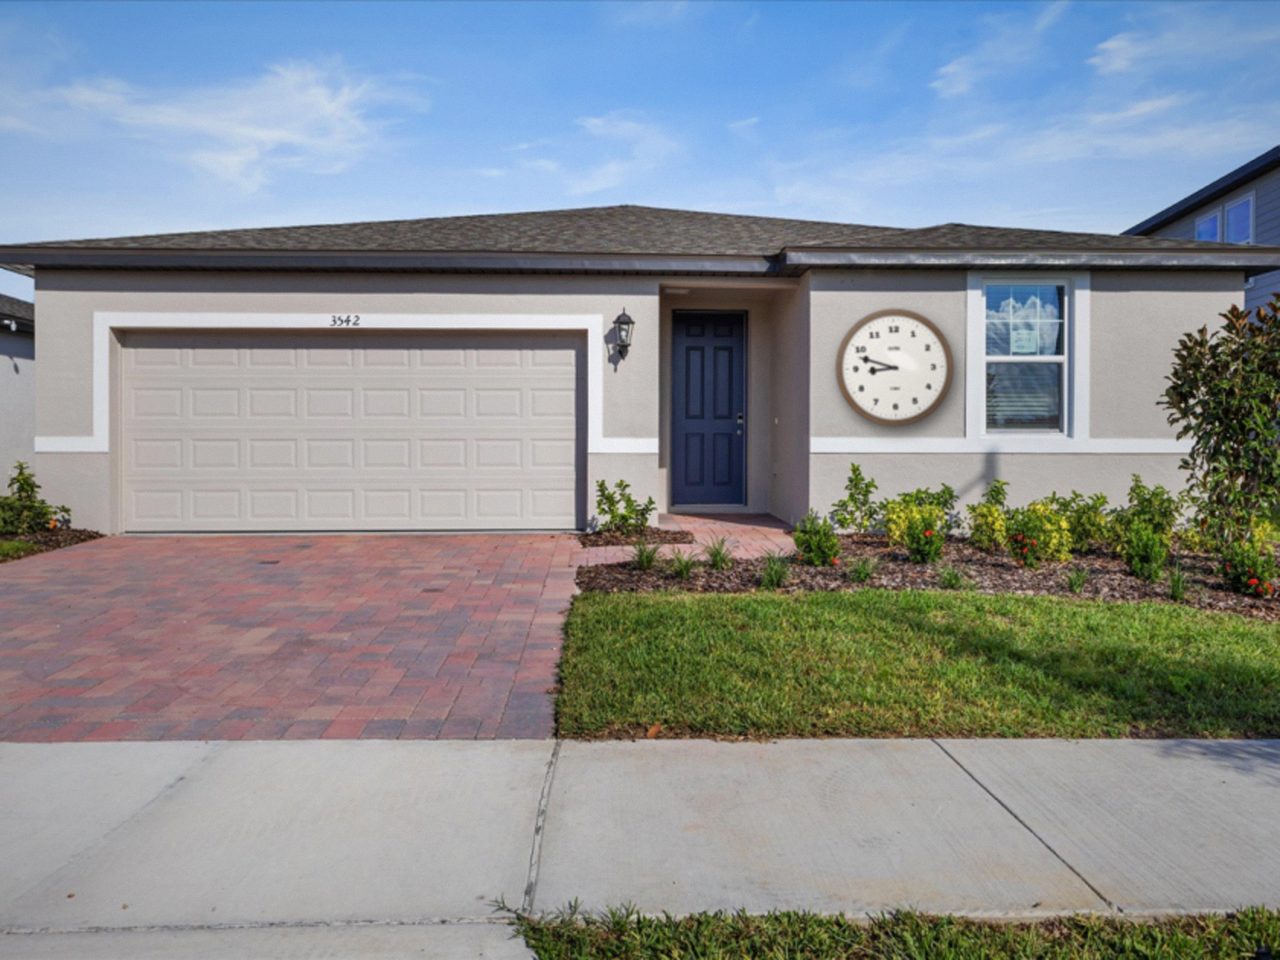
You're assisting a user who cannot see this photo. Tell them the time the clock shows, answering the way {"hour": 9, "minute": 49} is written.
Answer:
{"hour": 8, "minute": 48}
